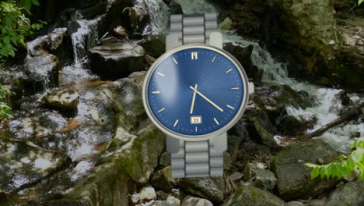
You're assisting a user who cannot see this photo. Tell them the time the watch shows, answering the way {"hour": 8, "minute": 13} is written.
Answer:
{"hour": 6, "minute": 22}
